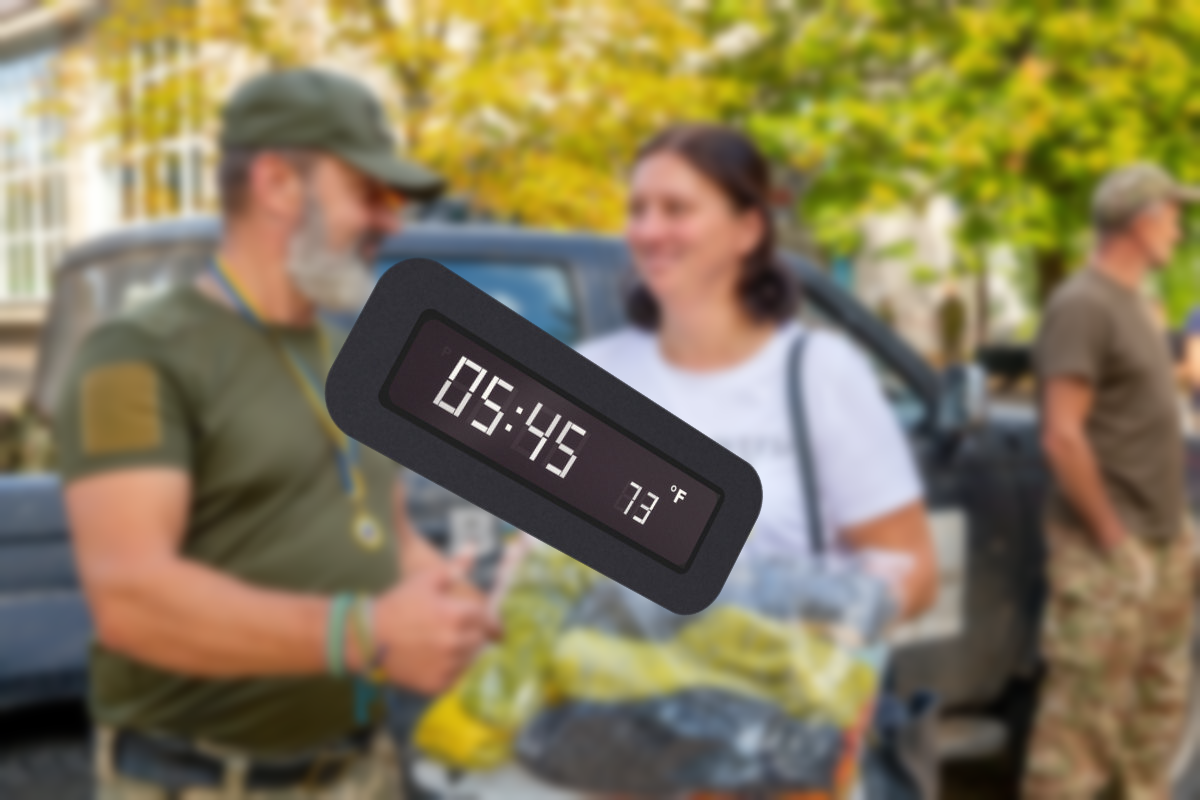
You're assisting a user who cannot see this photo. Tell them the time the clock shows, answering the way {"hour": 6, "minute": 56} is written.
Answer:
{"hour": 5, "minute": 45}
